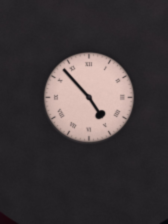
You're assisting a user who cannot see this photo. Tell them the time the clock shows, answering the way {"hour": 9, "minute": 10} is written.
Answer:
{"hour": 4, "minute": 53}
